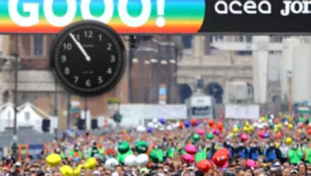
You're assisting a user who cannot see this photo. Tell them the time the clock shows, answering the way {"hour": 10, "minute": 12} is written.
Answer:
{"hour": 10, "minute": 54}
